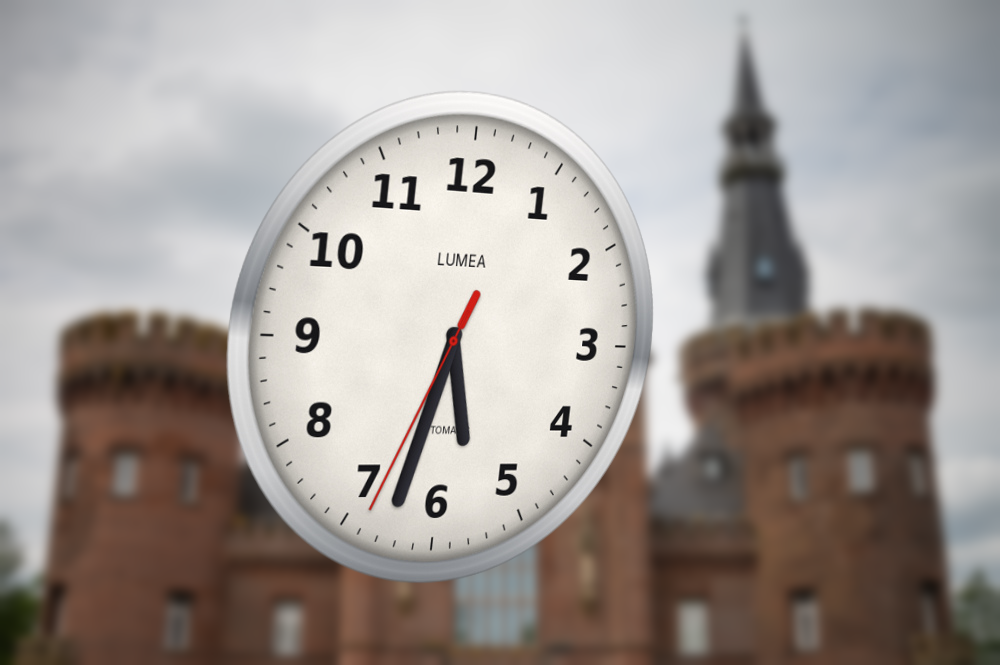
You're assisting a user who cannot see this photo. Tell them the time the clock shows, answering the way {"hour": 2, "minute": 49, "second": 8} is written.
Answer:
{"hour": 5, "minute": 32, "second": 34}
